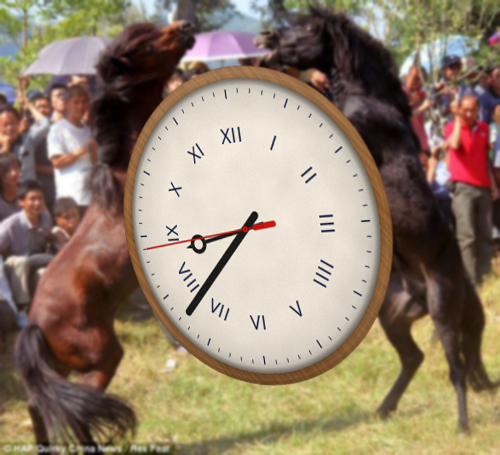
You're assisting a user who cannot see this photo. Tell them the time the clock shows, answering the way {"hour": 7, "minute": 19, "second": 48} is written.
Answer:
{"hour": 8, "minute": 37, "second": 44}
